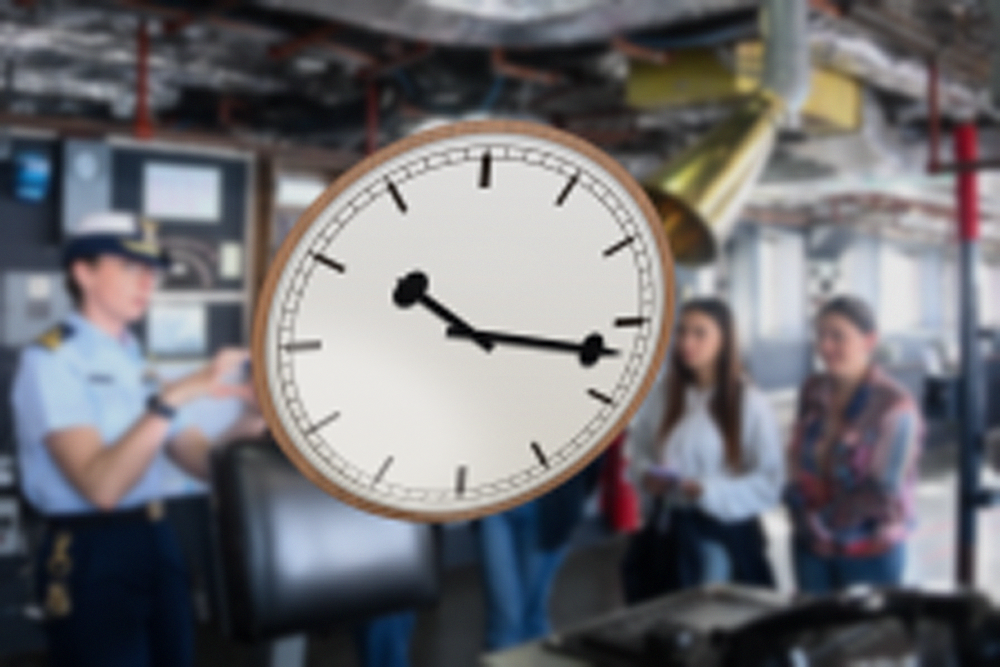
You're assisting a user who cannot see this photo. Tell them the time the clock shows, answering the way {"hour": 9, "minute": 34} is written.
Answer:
{"hour": 10, "minute": 17}
